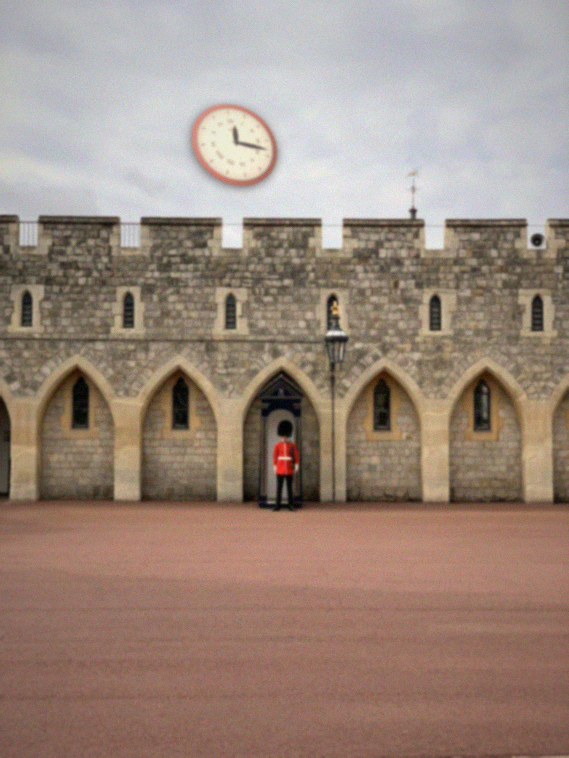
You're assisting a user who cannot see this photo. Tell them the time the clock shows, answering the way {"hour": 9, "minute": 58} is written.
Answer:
{"hour": 12, "minute": 18}
